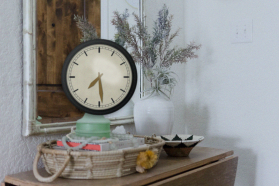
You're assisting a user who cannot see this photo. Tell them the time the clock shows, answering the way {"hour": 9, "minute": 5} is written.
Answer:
{"hour": 7, "minute": 29}
